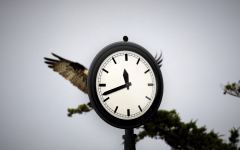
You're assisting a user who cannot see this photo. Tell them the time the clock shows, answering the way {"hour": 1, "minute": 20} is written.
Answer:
{"hour": 11, "minute": 42}
